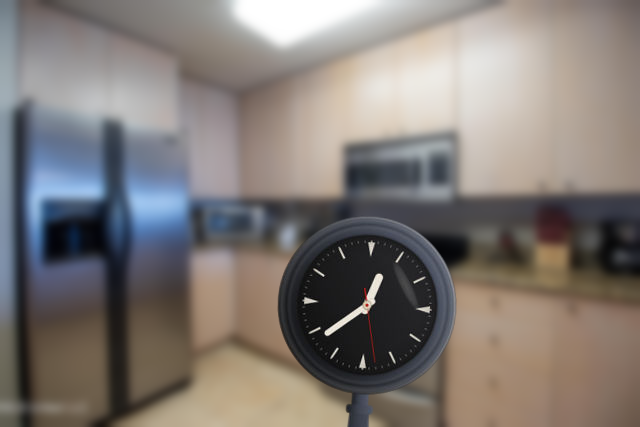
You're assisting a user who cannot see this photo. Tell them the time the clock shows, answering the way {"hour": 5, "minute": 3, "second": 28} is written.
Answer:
{"hour": 12, "minute": 38, "second": 28}
